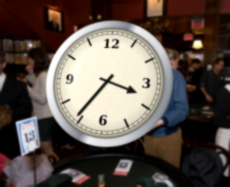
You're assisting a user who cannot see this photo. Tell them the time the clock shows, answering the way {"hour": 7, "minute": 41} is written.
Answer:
{"hour": 3, "minute": 36}
